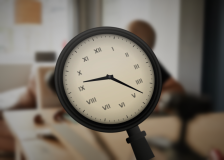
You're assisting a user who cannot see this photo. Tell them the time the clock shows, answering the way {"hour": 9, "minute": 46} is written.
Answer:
{"hour": 9, "minute": 23}
